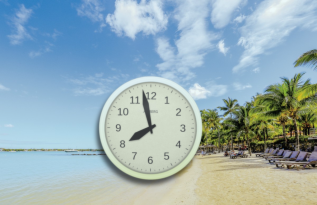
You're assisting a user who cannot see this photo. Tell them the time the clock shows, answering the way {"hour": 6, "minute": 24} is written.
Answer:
{"hour": 7, "minute": 58}
